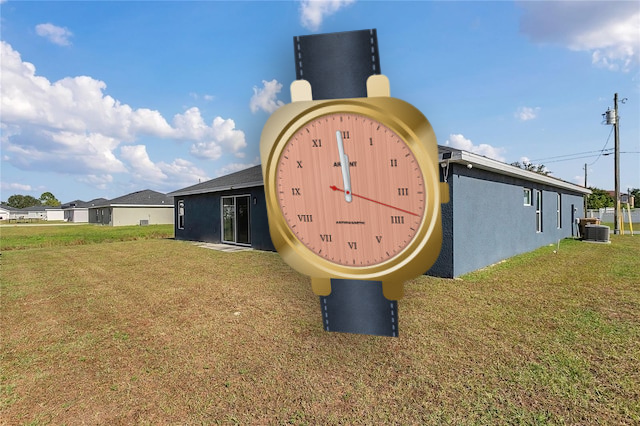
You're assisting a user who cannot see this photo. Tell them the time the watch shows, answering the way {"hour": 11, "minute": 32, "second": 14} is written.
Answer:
{"hour": 11, "minute": 59, "second": 18}
